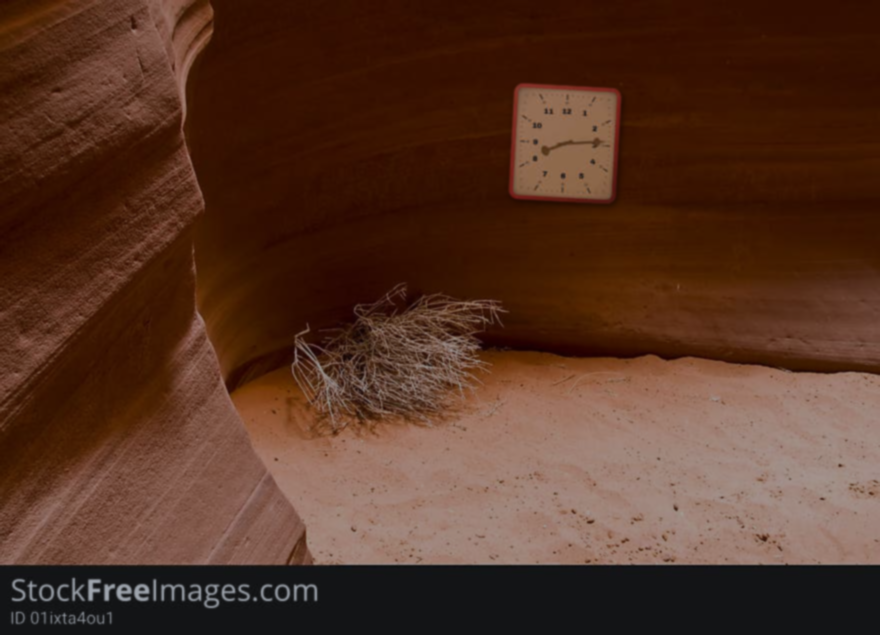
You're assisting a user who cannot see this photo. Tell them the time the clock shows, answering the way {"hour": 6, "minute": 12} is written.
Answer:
{"hour": 8, "minute": 14}
